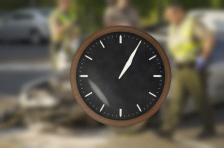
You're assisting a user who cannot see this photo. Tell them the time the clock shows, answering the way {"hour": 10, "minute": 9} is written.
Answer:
{"hour": 1, "minute": 5}
